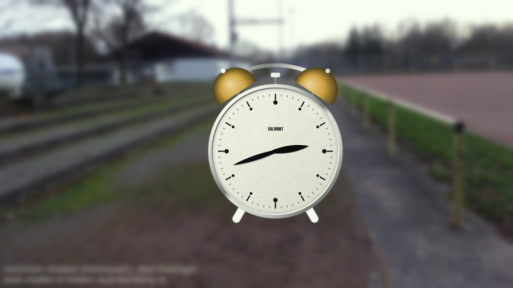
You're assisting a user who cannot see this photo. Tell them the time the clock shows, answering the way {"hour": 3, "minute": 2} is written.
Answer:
{"hour": 2, "minute": 42}
